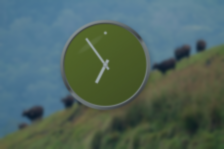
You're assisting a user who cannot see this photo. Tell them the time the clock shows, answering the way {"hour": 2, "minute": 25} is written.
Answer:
{"hour": 6, "minute": 54}
